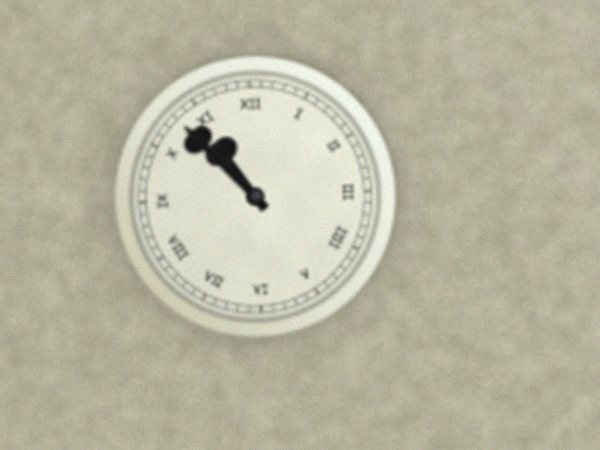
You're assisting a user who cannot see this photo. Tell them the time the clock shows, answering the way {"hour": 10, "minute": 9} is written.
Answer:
{"hour": 10, "minute": 53}
